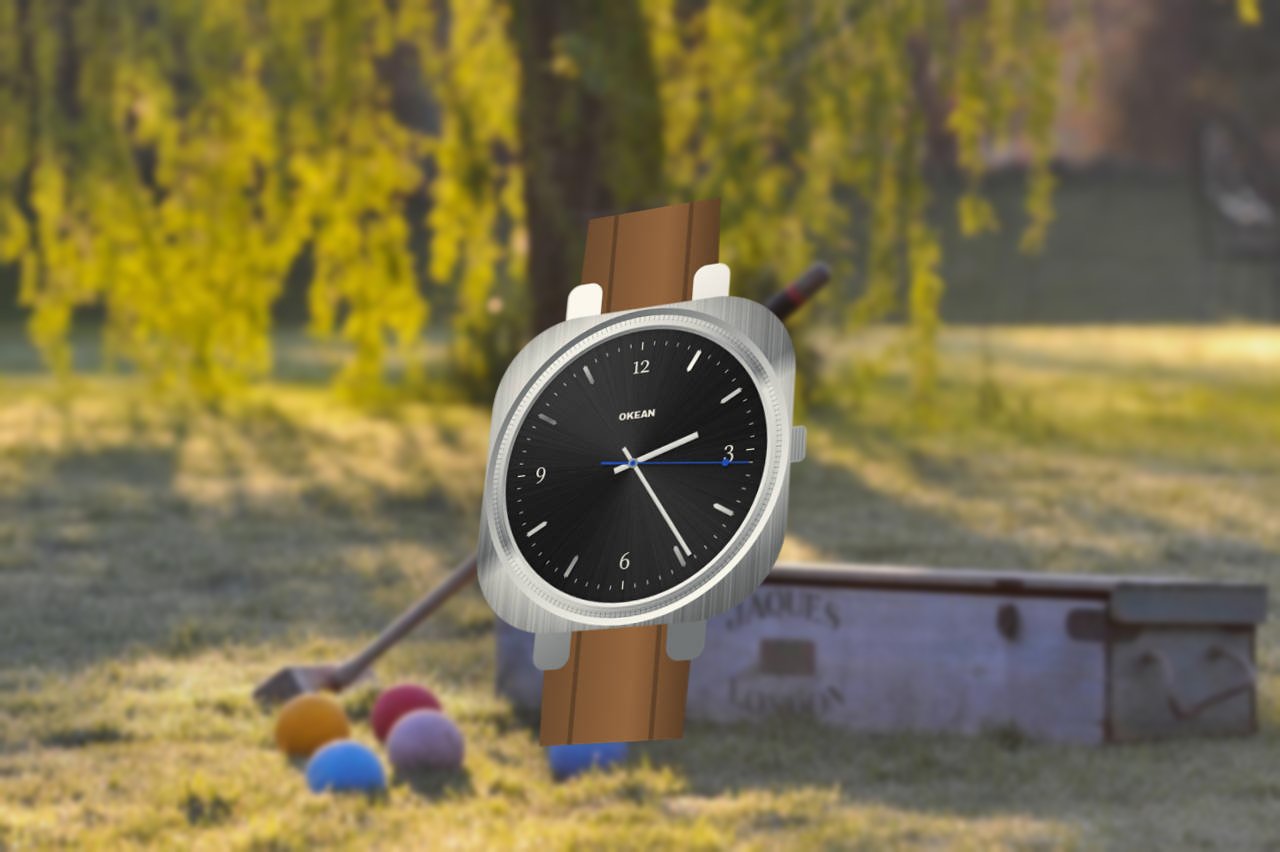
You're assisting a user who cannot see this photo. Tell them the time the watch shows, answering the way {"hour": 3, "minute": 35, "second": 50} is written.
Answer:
{"hour": 2, "minute": 24, "second": 16}
